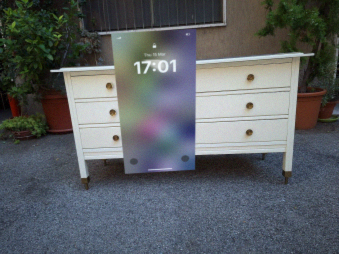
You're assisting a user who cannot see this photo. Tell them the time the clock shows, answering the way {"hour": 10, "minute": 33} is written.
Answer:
{"hour": 17, "minute": 1}
